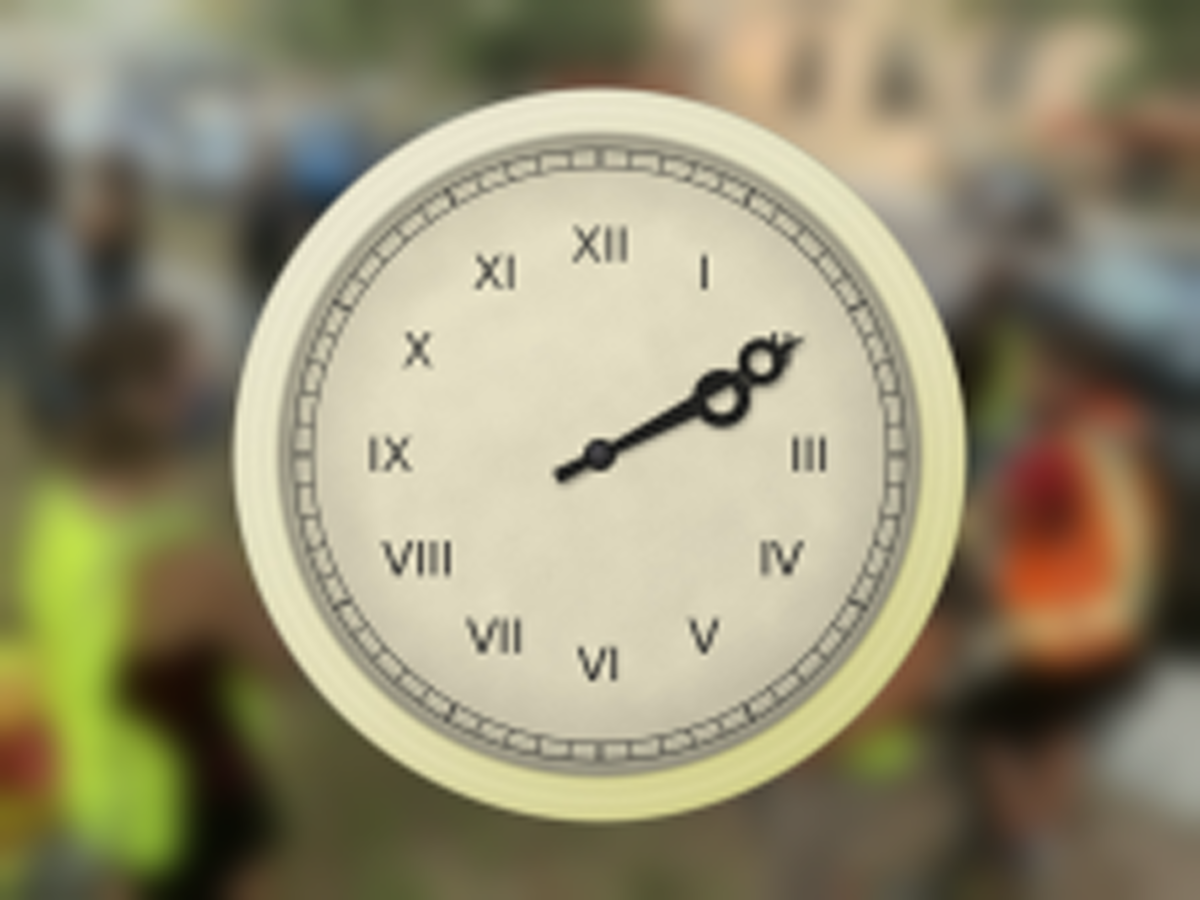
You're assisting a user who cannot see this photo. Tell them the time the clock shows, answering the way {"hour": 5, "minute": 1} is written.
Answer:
{"hour": 2, "minute": 10}
